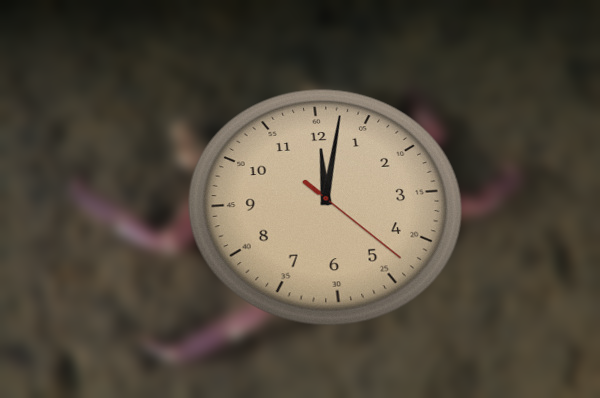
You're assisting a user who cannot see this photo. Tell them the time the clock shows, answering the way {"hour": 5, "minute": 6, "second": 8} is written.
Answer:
{"hour": 12, "minute": 2, "second": 23}
